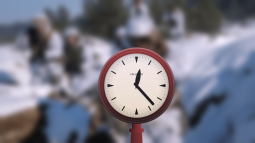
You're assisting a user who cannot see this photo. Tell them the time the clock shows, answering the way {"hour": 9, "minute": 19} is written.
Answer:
{"hour": 12, "minute": 23}
